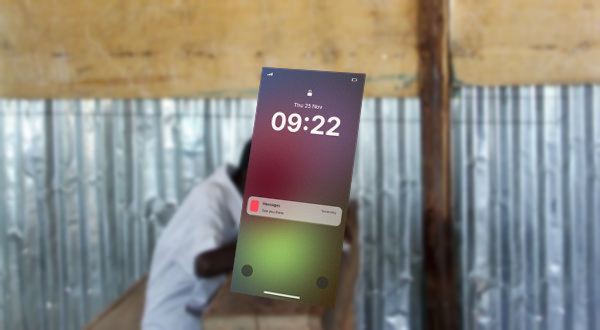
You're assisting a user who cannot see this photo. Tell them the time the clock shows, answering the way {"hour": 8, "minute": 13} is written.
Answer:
{"hour": 9, "minute": 22}
